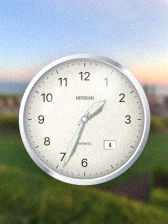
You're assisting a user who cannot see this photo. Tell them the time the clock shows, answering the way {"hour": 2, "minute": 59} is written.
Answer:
{"hour": 1, "minute": 34}
